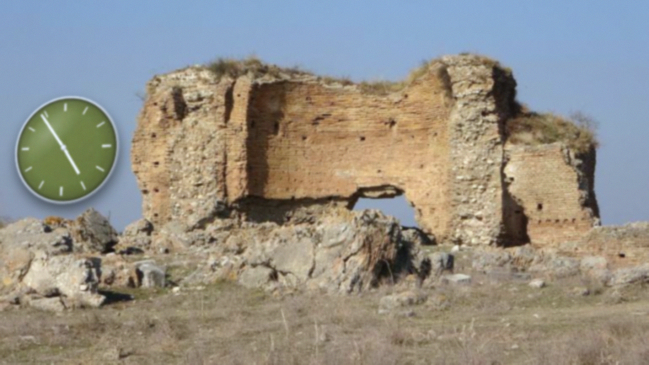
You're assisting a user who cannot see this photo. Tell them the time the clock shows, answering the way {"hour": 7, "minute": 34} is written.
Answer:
{"hour": 4, "minute": 54}
